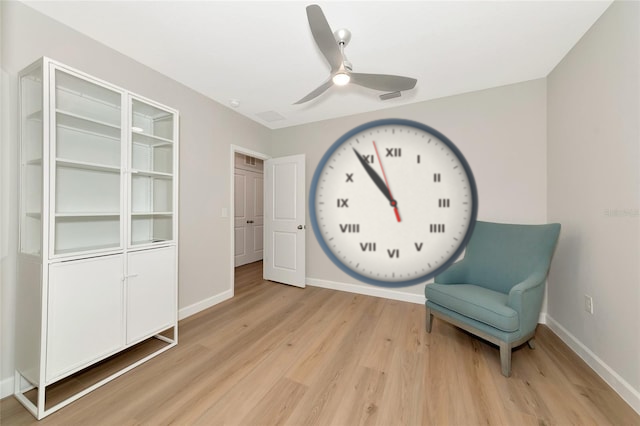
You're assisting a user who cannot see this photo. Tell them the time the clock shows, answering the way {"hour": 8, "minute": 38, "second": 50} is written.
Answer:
{"hour": 10, "minute": 53, "second": 57}
